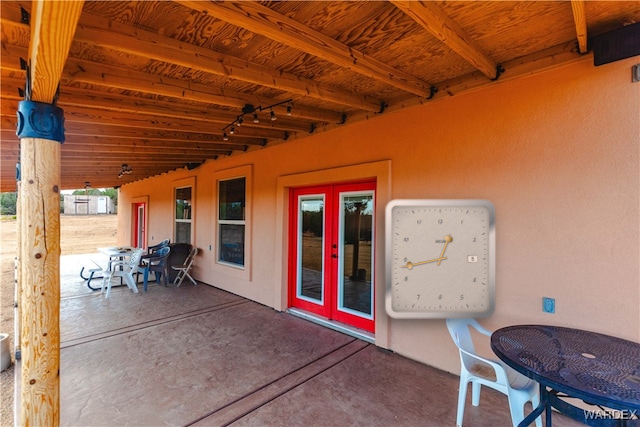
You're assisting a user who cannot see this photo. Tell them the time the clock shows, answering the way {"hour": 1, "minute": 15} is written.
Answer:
{"hour": 12, "minute": 43}
